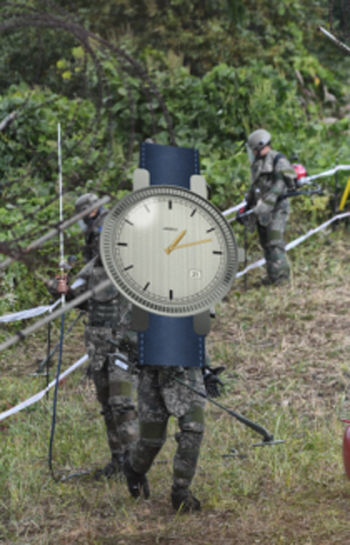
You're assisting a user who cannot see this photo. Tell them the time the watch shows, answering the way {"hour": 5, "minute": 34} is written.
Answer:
{"hour": 1, "minute": 12}
